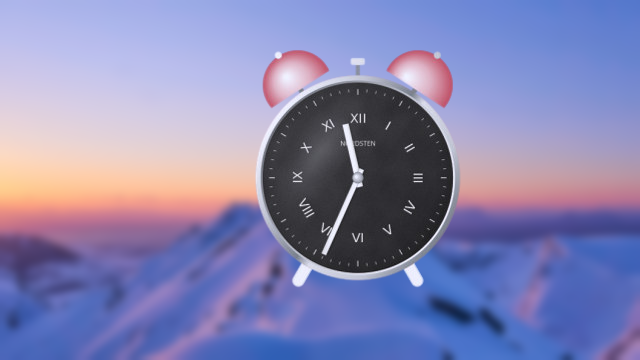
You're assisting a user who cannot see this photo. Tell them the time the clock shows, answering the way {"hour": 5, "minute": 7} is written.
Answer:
{"hour": 11, "minute": 34}
